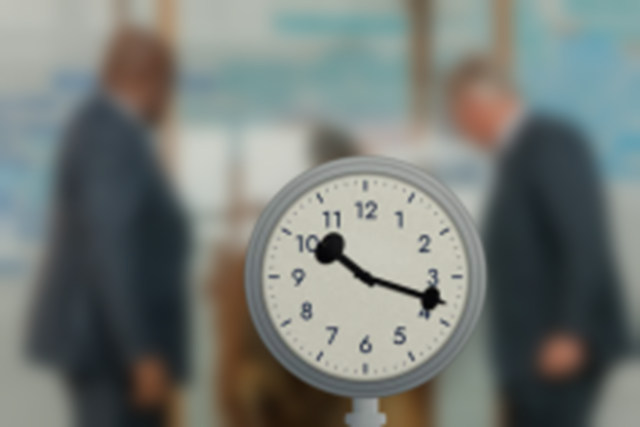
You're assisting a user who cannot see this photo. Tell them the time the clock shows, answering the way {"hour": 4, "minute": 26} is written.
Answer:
{"hour": 10, "minute": 18}
